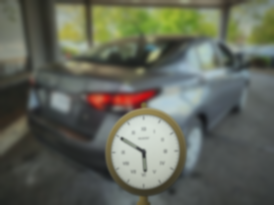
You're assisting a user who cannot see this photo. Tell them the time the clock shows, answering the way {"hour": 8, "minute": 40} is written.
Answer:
{"hour": 5, "minute": 50}
